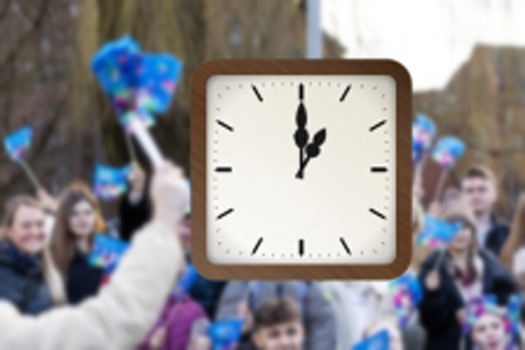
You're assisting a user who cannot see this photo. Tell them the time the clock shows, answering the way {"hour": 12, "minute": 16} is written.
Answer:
{"hour": 1, "minute": 0}
